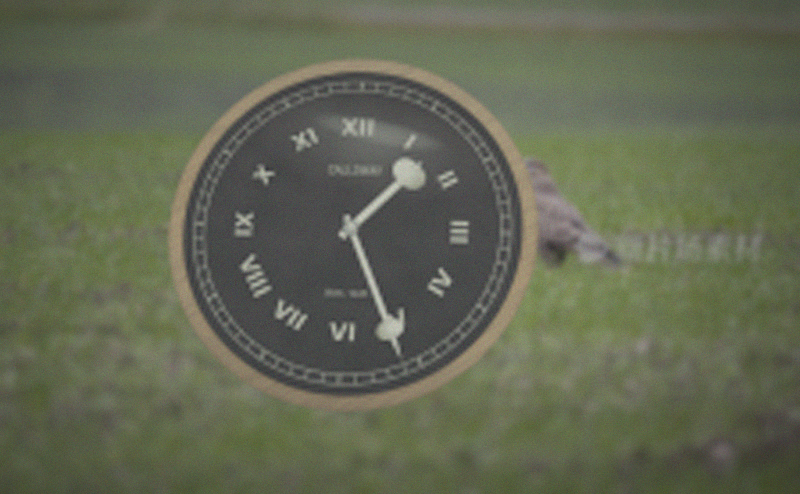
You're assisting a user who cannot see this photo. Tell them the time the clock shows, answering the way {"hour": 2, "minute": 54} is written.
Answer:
{"hour": 1, "minute": 26}
